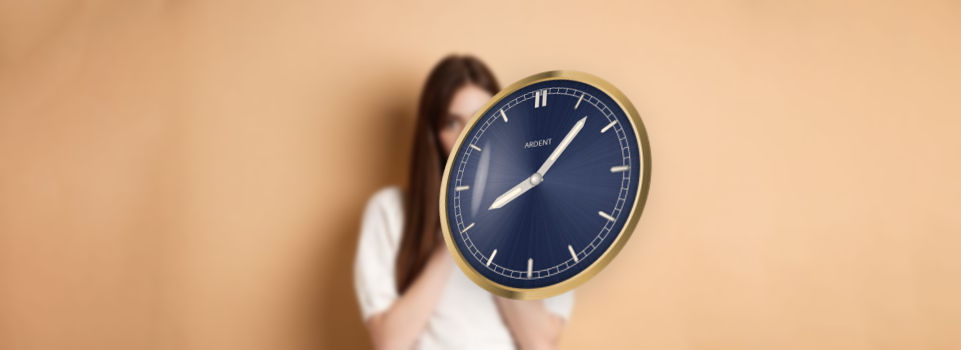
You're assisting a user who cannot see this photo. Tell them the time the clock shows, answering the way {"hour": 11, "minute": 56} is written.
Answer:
{"hour": 8, "minute": 7}
